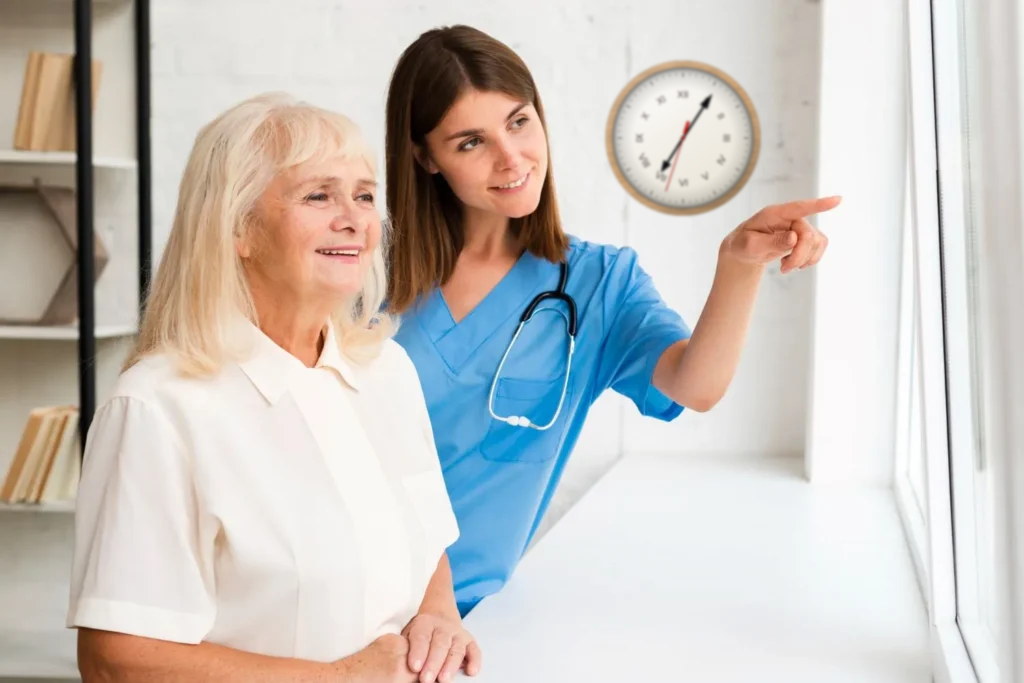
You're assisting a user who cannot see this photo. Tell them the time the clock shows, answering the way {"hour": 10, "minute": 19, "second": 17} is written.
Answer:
{"hour": 7, "minute": 5, "second": 33}
